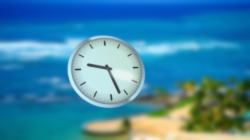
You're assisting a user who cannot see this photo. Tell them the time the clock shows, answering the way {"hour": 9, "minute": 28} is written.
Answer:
{"hour": 9, "minute": 27}
